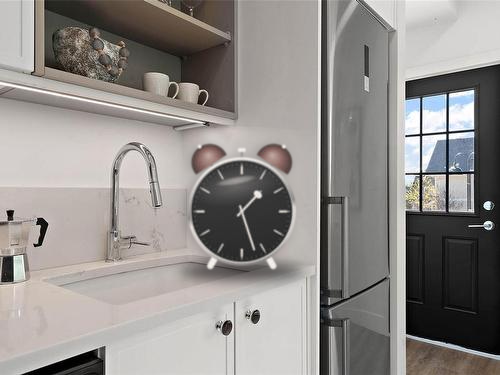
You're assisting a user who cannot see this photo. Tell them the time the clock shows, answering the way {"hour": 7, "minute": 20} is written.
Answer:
{"hour": 1, "minute": 27}
